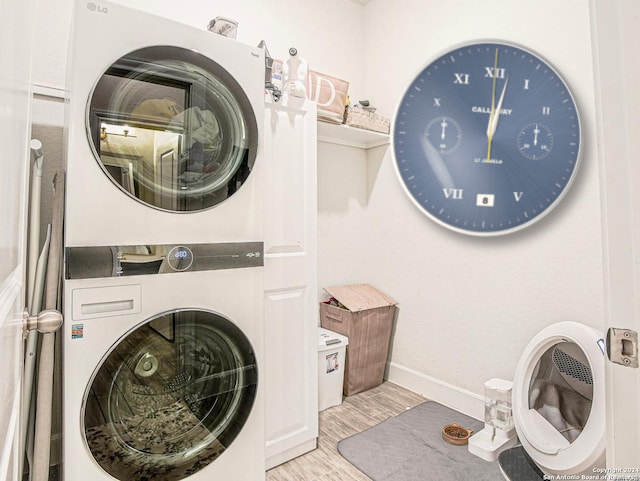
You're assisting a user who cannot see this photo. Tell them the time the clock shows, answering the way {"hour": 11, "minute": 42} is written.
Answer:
{"hour": 12, "minute": 2}
